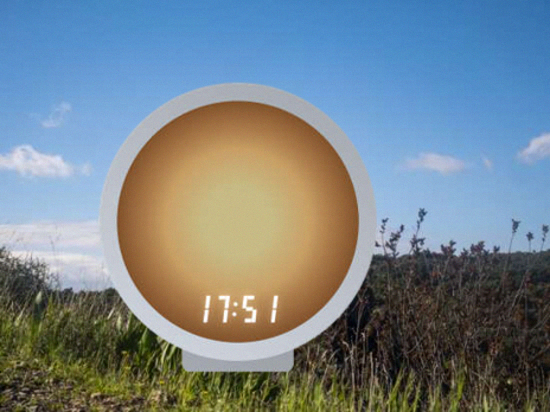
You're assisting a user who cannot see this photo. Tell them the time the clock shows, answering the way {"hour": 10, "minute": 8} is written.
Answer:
{"hour": 17, "minute": 51}
